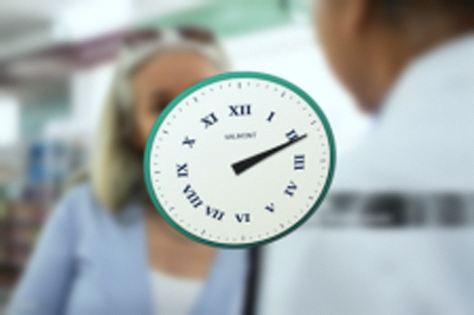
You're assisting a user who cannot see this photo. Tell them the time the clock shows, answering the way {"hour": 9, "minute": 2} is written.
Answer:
{"hour": 2, "minute": 11}
